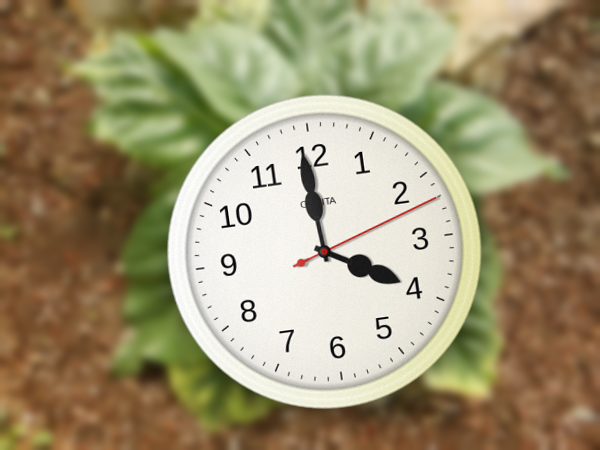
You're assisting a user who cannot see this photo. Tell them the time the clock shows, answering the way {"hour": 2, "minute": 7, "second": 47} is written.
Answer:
{"hour": 3, "minute": 59, "second": 12}
